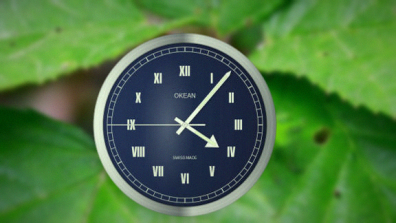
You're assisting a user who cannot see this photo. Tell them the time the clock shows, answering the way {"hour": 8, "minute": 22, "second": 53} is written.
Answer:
{"hour": 4, "minute": 6, "second": 45}
